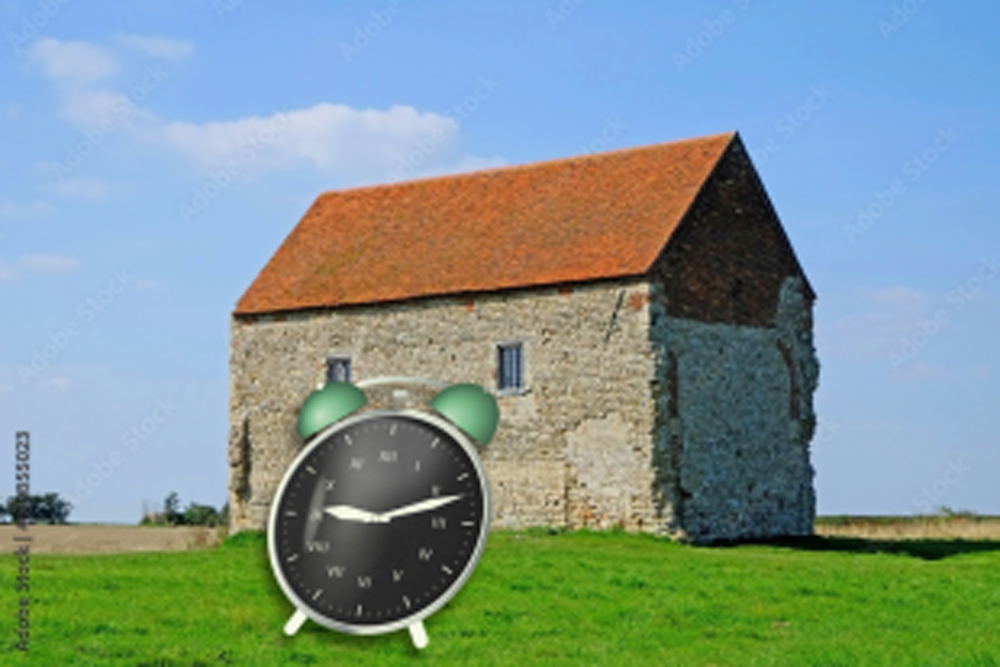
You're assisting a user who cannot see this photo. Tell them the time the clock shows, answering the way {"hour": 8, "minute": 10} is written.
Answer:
{"hour": 9, "minute": 12}
